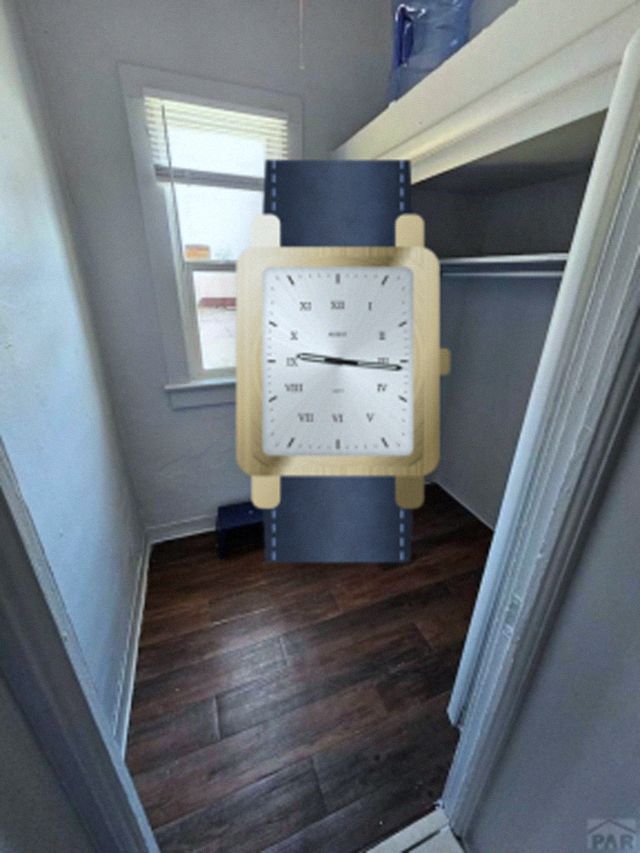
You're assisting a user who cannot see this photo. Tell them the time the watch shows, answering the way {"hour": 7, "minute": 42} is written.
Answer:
{"hour": 9, "minute": 16}
